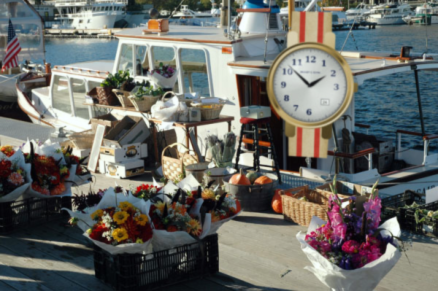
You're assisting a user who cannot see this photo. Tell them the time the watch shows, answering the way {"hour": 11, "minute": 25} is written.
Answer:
{"hour": 1, "minute": 52}
